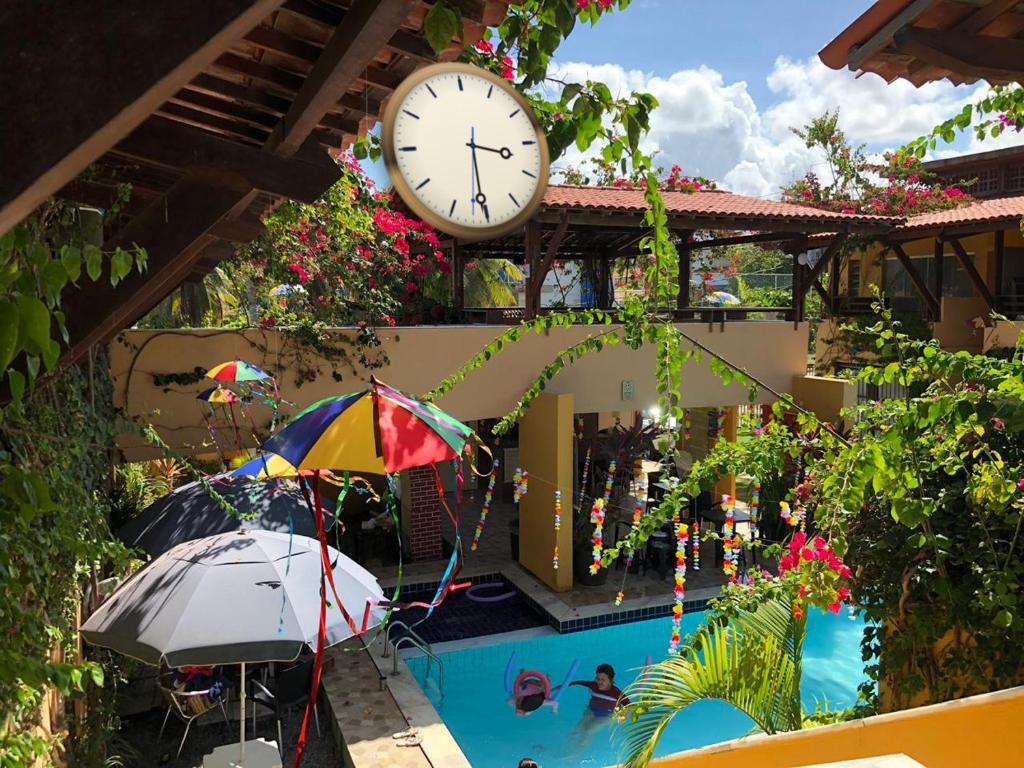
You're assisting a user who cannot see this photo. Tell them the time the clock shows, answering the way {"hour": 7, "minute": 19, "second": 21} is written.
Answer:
{"hour": 3, "minute": 30, "second": 32}
